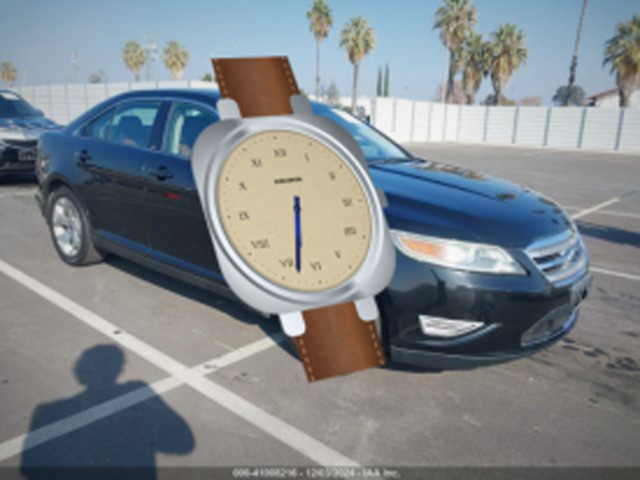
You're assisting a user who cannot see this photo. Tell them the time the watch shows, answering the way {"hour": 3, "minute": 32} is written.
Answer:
{"hour": 6, "minute": 33}
